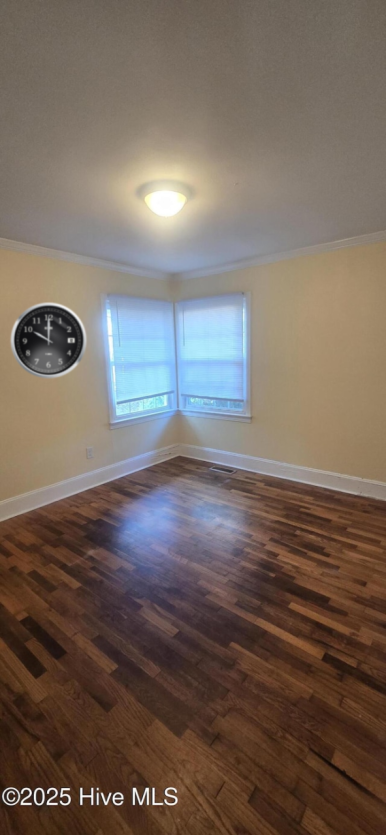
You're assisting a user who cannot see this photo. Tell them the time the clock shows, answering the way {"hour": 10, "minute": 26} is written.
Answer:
{"hour": 10, "minute": 0}
